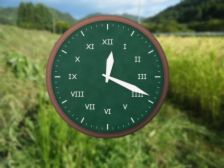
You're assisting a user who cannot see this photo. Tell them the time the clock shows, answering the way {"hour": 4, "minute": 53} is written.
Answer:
{"hour": 12, "minute": 19}
